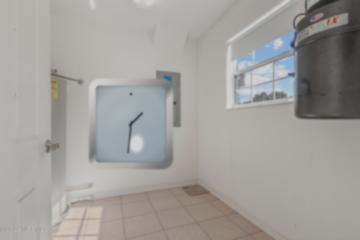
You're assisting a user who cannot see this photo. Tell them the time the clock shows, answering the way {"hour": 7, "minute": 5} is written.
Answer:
{"hour": 1, "minute": 31}
